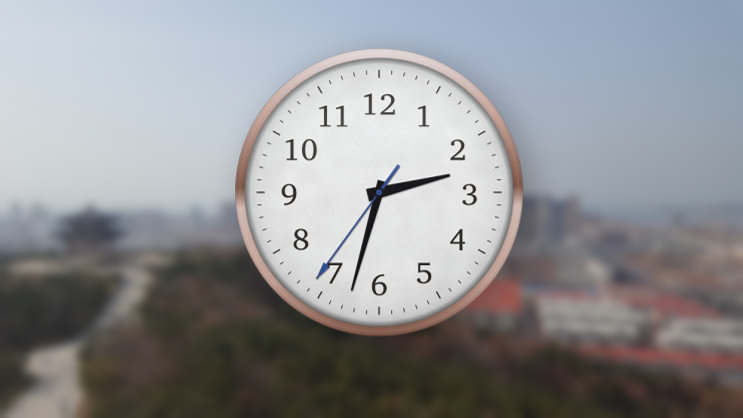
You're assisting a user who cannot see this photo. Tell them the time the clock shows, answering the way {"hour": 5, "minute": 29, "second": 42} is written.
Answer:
{"hour": 2, "minute": 32, "second": 36}
